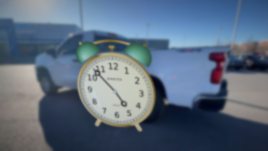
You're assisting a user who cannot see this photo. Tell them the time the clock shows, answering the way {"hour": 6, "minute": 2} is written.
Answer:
{"hour": 4, "minute": 53}
